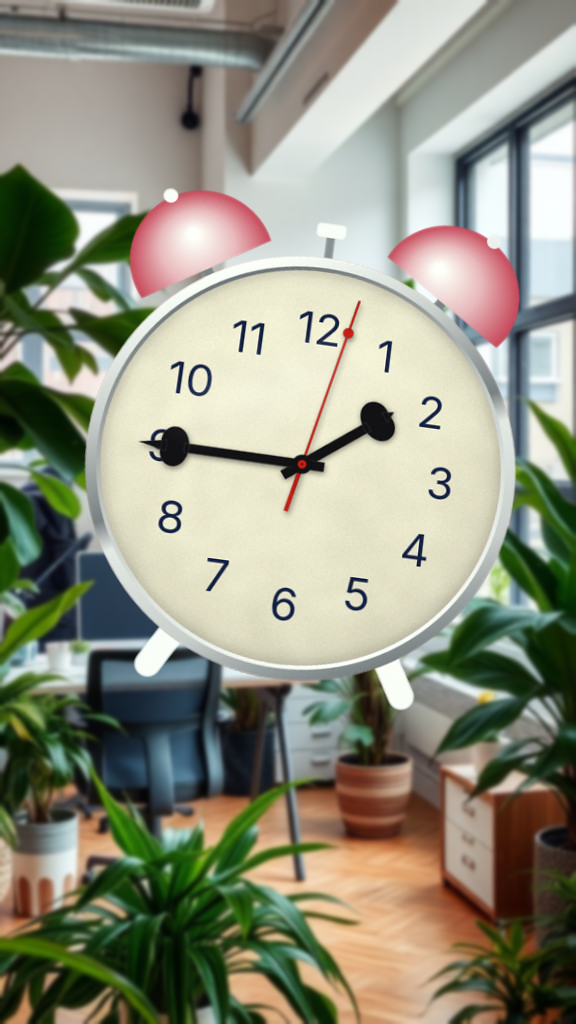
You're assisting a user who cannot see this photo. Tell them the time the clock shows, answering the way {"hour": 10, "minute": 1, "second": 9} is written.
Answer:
{"hour": 1, "minute": 45, "second": 2}
